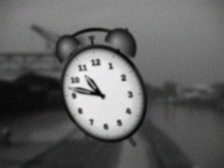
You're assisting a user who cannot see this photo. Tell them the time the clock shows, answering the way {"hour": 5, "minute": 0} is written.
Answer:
{"hour": 10, "minute": 47}
